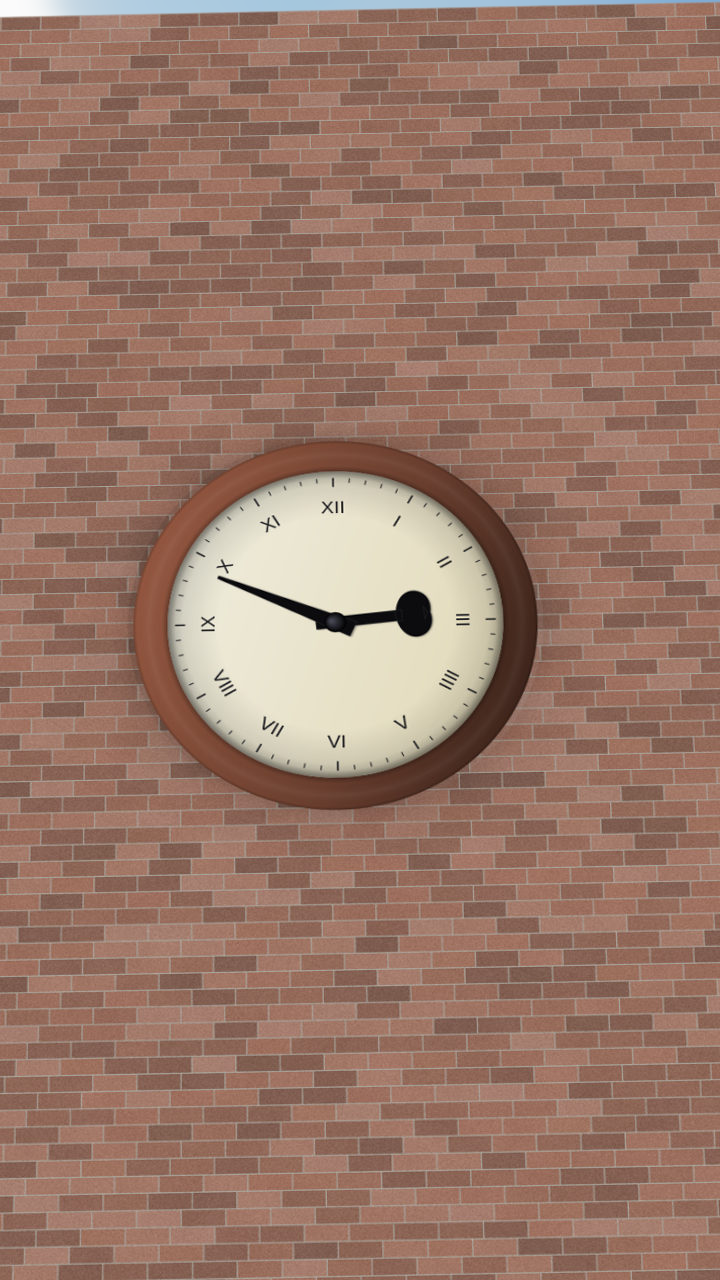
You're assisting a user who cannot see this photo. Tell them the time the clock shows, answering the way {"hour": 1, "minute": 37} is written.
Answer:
{"hour": 2, "minute": 49}
